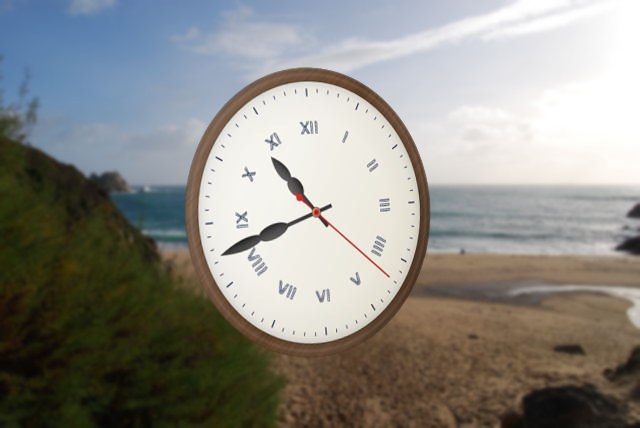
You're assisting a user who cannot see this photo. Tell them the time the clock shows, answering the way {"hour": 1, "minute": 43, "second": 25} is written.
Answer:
{"hour": 10, "minute": 42, "second": 22}
